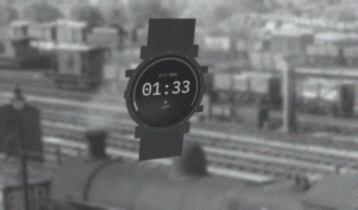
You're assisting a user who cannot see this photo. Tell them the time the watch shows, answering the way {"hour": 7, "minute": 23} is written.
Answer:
{"hour": 1, "minute": 33}
